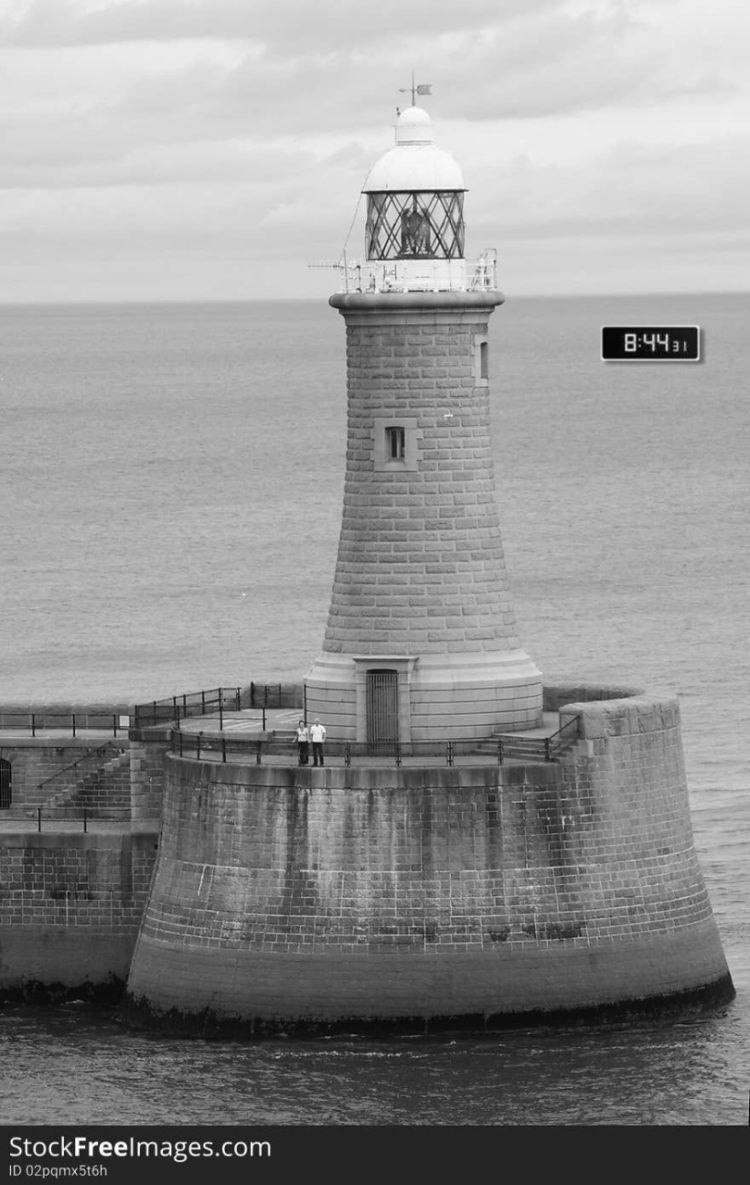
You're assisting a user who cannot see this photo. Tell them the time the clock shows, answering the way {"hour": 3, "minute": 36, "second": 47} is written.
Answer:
{"hour": 8, "minute": 44, "second": 31}
